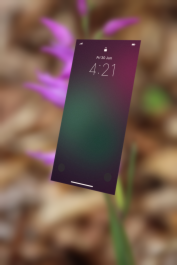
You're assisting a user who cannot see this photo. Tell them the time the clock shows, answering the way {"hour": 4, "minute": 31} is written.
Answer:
{"hour": 4, "minute": 21}
